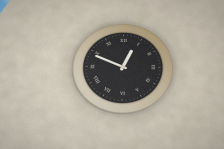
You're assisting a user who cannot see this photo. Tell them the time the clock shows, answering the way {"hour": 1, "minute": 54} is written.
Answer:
{"hour": 12, "minute": 49}
